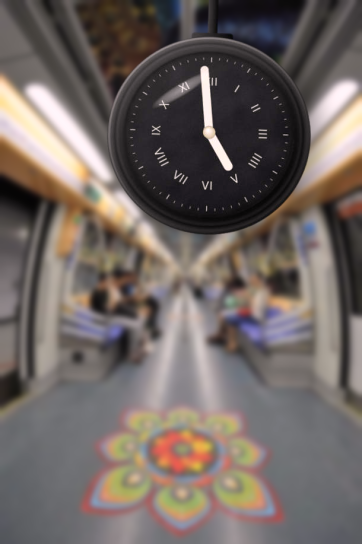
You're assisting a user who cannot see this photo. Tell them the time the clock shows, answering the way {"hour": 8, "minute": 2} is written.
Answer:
{"hour": 4, "minute": 59}
